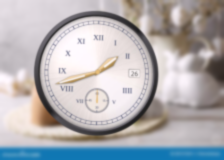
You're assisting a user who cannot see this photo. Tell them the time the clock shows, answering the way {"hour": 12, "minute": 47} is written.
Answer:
{"hour": 1, "minute": 42}
